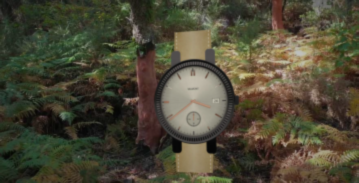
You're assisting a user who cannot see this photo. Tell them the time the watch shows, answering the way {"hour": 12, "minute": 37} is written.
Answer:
{"hour": 3, "minute": 39}
